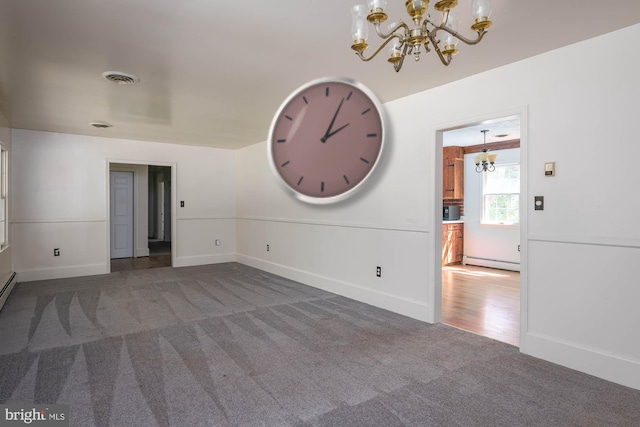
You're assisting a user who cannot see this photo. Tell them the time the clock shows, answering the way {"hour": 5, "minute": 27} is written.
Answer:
{"hour": 2, "minute": 4}
